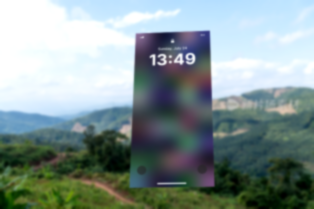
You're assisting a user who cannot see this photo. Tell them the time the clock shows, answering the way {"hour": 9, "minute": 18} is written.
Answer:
{"hour": 13, "minute": 49}
